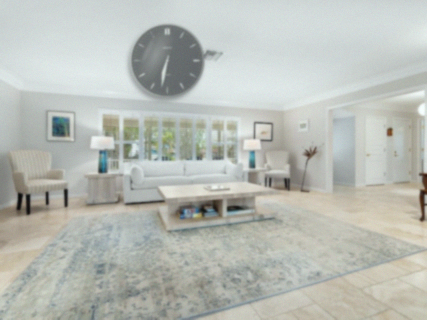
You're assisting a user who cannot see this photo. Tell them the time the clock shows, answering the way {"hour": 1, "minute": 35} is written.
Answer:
{"hour": 6, "minute": 32}
